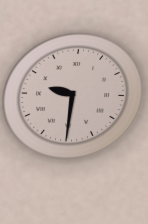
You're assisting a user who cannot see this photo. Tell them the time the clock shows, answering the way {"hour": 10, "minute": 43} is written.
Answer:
{"hour": 9, "minute": 30}
